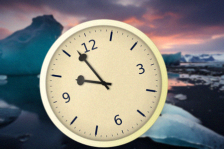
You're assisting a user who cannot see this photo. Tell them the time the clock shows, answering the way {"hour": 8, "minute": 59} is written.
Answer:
{"hour": 9, "minute": 57}
